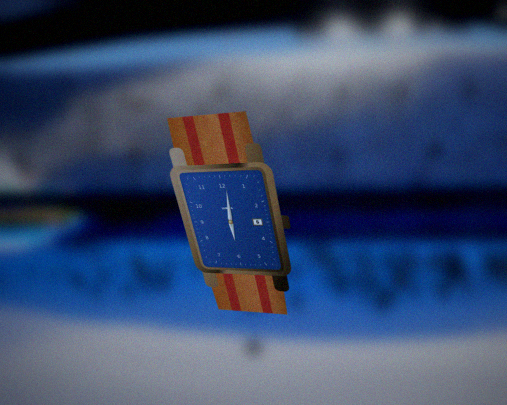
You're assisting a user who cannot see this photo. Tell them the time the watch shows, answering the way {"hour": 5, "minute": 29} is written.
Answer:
{"hour": 6, "minute": 1}
